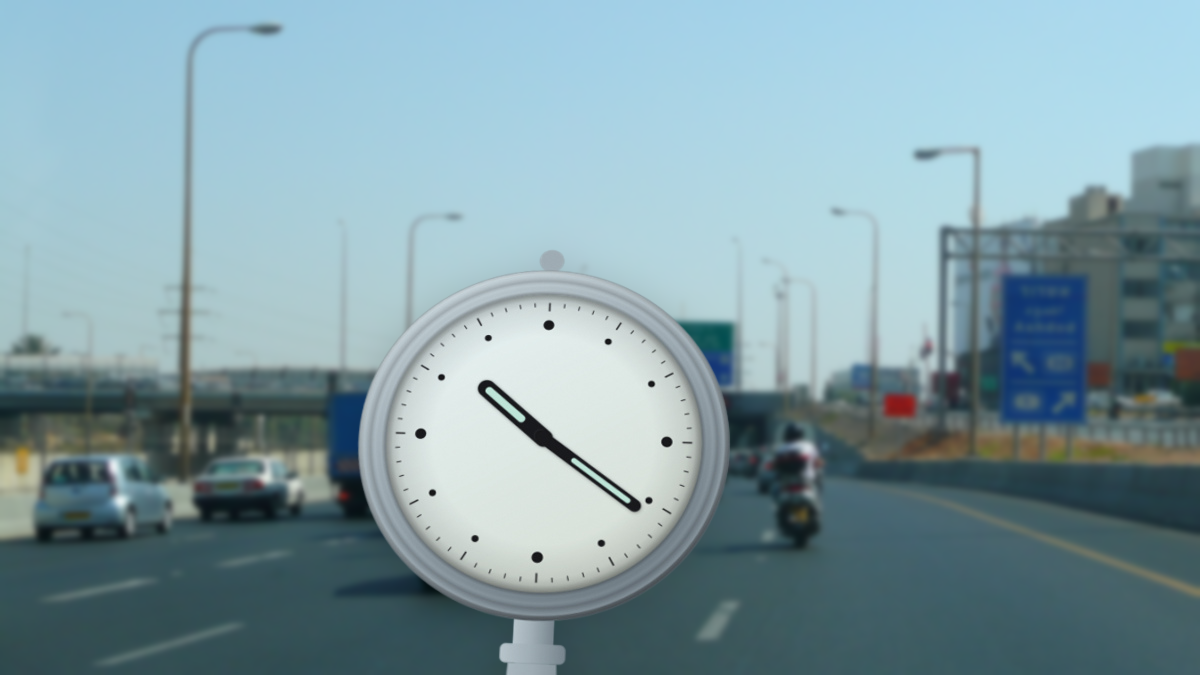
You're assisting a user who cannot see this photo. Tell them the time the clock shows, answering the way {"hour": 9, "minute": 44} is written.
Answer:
{"hour": 10, "minute": 21}
